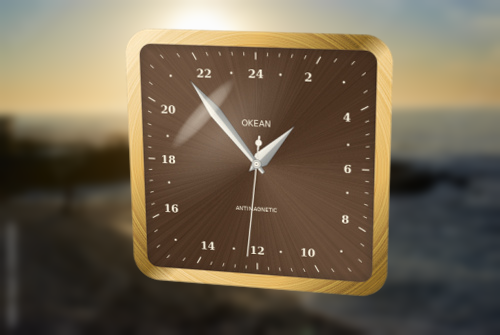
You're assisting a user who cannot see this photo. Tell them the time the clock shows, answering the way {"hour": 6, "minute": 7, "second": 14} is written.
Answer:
{"hour": 2, "minute": 53, "second": 31}
